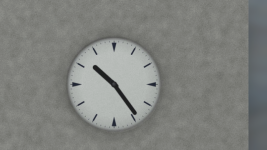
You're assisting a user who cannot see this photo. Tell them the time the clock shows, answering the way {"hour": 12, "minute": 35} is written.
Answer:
{"hour": 10, "minute": 24}
